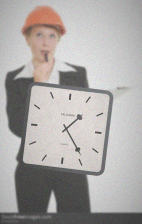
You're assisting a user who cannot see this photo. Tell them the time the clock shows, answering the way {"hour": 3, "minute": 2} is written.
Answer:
{"hour": 1, "minute": 24}
